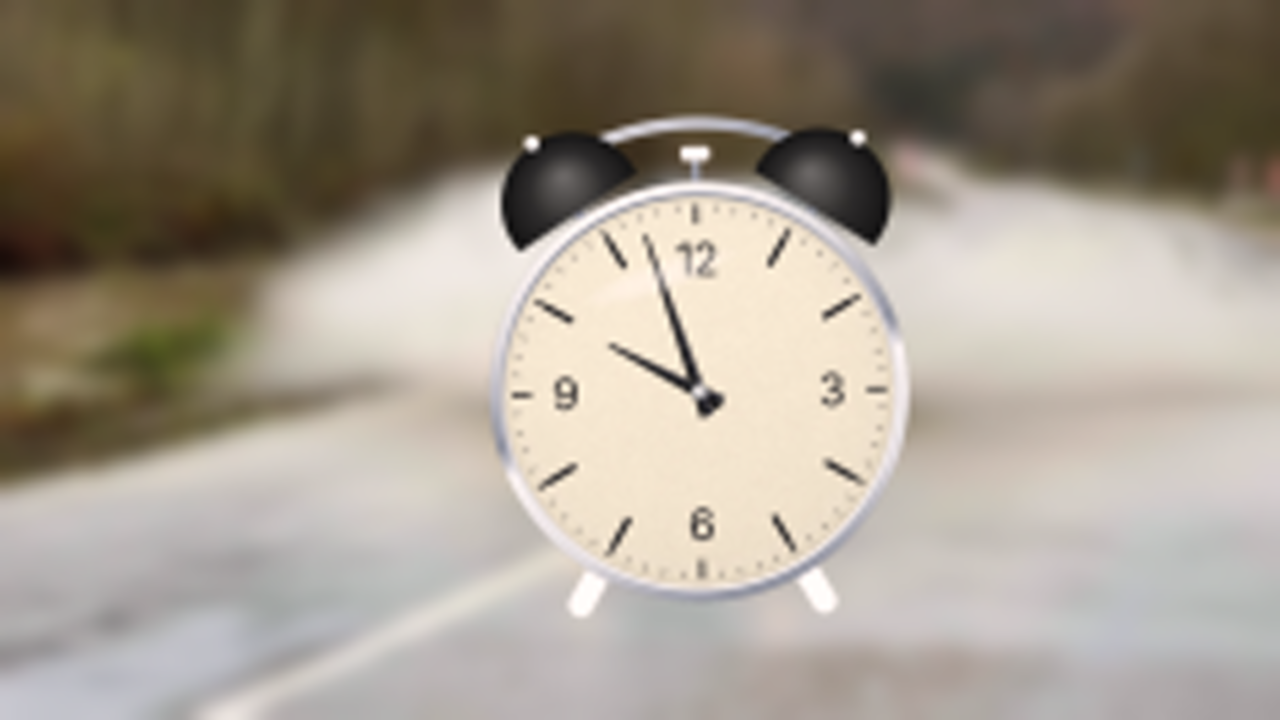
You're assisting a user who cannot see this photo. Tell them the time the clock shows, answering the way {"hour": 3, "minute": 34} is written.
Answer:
{"hour": 9, "minute": 57}
